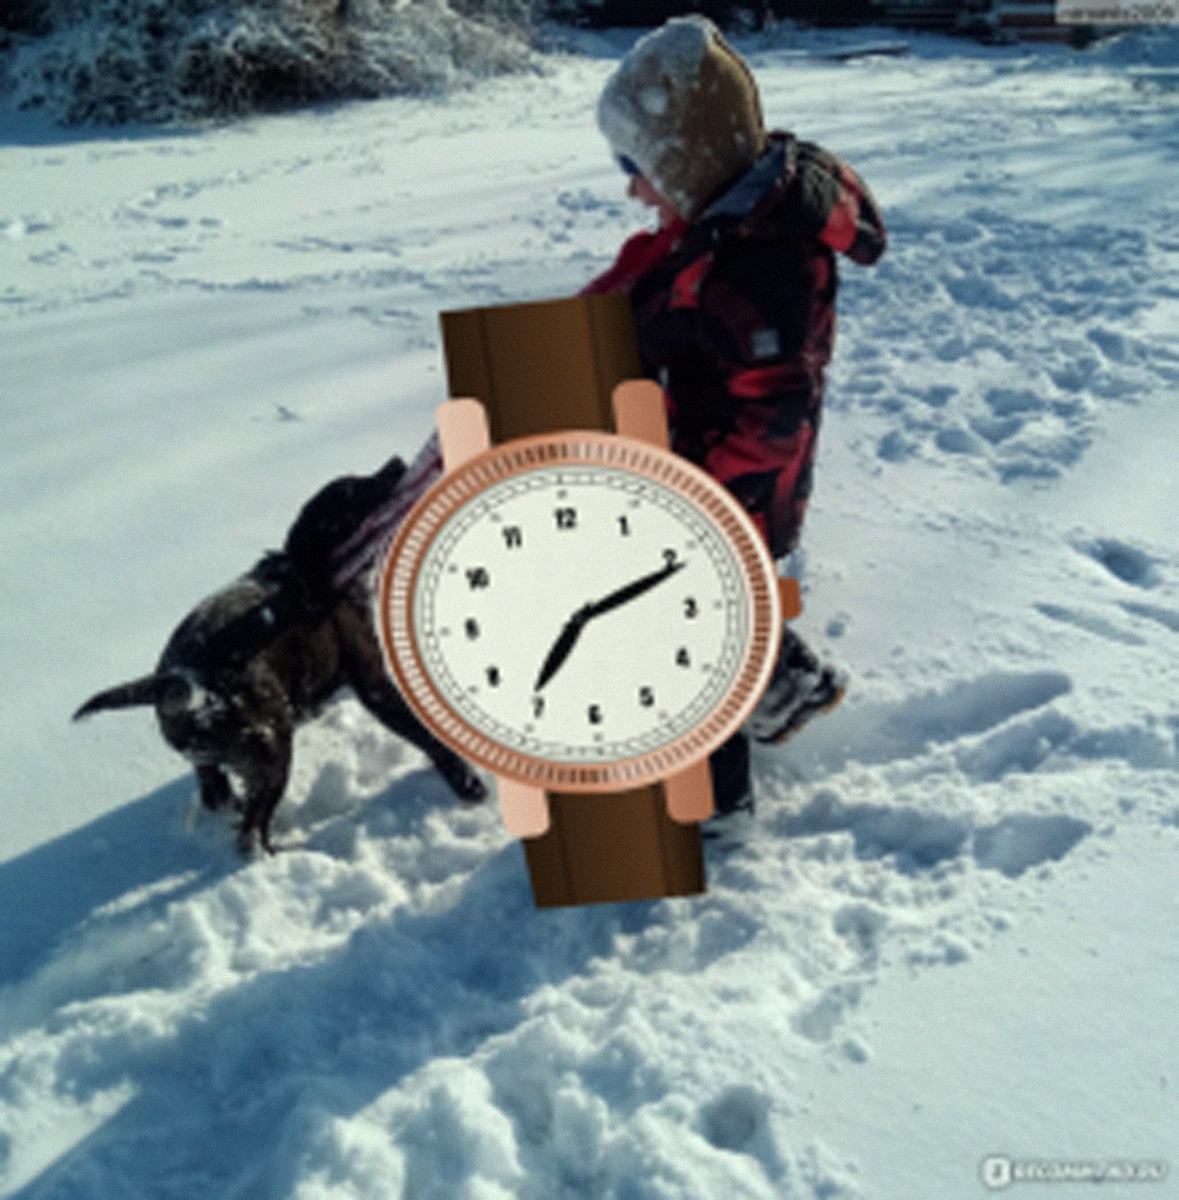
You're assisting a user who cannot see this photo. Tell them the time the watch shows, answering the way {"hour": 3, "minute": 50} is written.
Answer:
{"hour": 7, "minute": 11}
